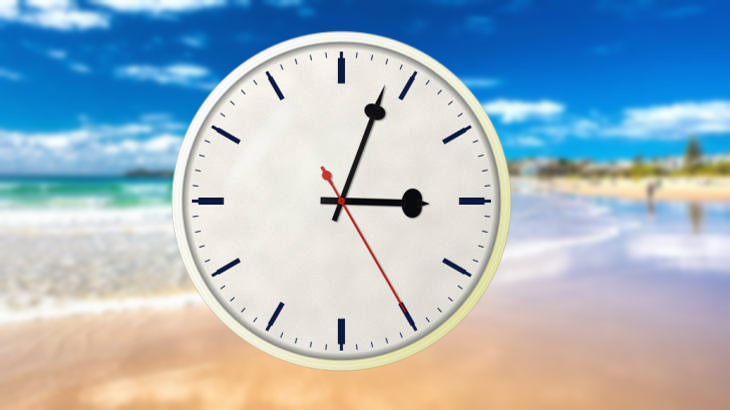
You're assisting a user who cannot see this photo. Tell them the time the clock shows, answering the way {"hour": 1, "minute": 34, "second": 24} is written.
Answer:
{"hour": 3, "minute": 3, "second": 25}
